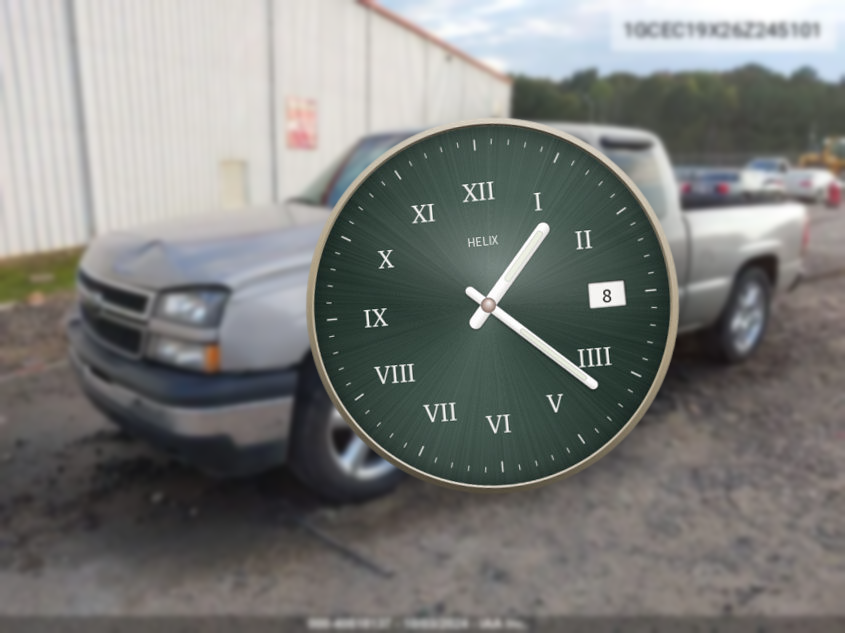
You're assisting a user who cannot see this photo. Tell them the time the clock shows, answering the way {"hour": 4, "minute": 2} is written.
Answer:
{"hour": 1, "minute": 22}
